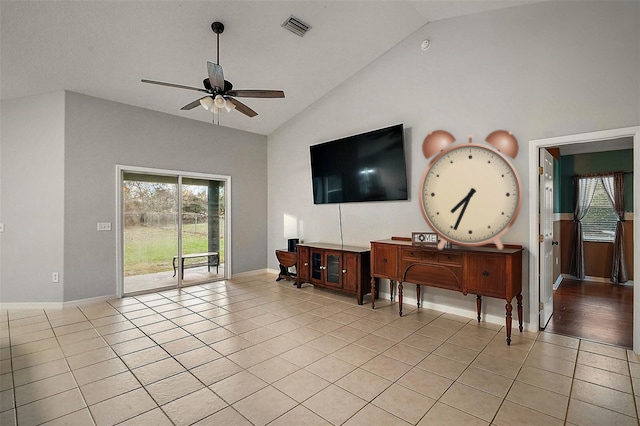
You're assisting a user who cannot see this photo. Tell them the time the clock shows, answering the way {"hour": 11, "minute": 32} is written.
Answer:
{"hour": 7, "minute": 34}
